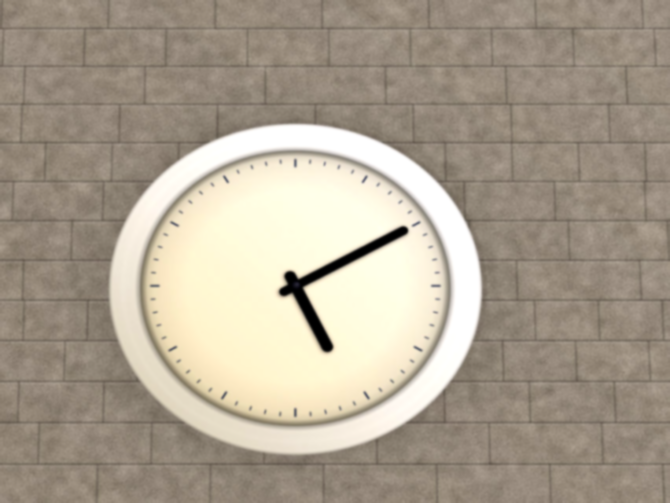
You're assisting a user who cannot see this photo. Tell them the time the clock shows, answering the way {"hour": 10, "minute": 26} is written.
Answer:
{"hour": 5, "minute": 10}
